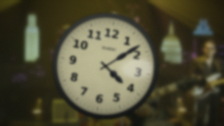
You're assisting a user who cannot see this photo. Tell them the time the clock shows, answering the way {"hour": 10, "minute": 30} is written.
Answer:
{"hour": 4, "minute": 8}
